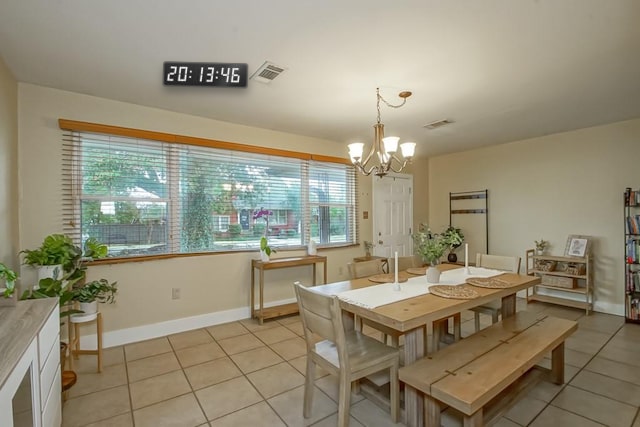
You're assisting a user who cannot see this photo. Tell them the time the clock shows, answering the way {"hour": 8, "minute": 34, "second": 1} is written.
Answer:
{"hour": 20, "minute": 13, "second": 46}
